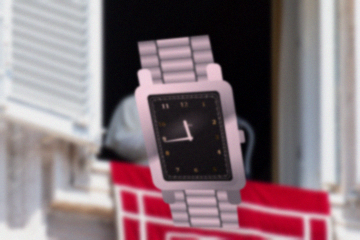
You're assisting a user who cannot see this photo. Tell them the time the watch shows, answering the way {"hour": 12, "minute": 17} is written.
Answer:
{"hour": 11, "minute": 44}
